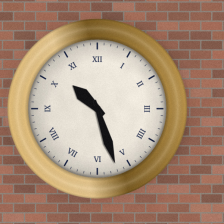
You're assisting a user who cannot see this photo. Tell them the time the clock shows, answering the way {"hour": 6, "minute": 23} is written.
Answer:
{"hour": 10, "minute": 27}
